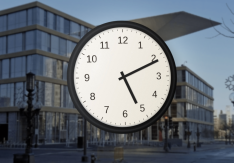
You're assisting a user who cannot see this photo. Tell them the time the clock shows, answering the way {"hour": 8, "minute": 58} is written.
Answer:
{"hour": 5, "minute": 11}
